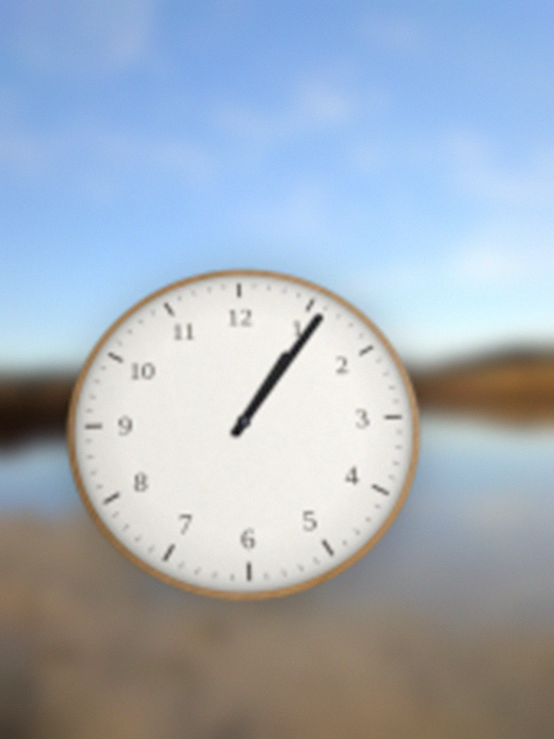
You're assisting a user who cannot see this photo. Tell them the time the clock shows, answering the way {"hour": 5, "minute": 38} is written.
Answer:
{"hour": 1, "minute": 6}
